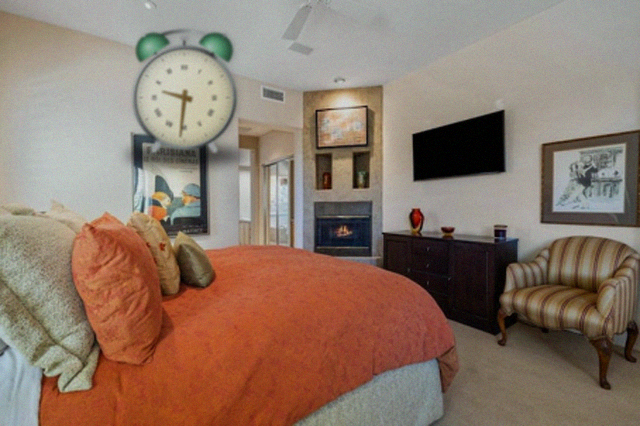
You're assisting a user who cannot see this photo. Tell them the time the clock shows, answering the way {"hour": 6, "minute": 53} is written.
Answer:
{"hour": 9, "minute": 31}
